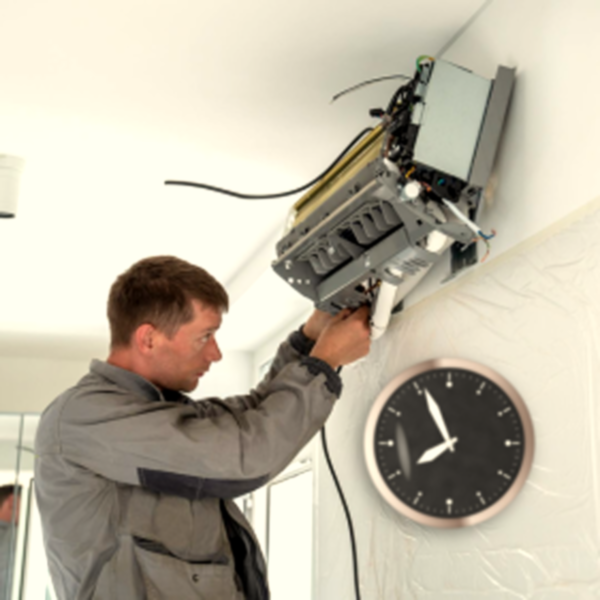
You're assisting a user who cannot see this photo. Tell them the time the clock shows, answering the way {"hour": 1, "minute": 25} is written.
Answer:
{"hour": 7, "minute": 56}
